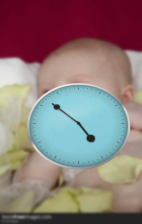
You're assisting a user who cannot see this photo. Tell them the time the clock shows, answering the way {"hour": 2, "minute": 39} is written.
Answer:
{"hour": 4, "minute": 52}
